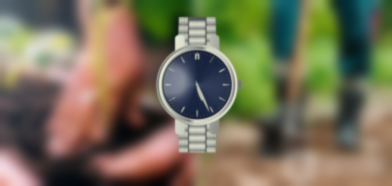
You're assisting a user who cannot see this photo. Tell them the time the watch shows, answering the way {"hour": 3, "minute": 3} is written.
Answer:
{"hour": 5, "minute": 26}
